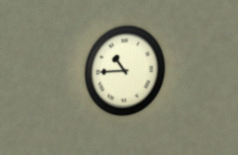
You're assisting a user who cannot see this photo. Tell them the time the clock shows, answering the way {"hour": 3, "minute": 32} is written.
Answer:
{"hour": 10, "minute": 45}
